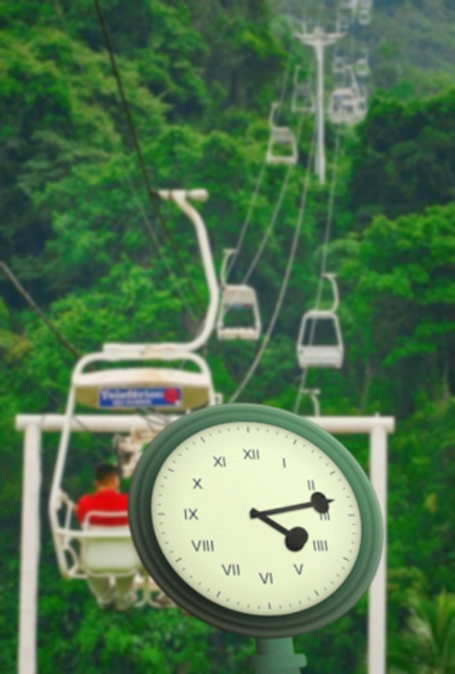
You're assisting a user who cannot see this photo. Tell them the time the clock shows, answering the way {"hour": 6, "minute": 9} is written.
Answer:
{"hour": 4, "minute": 13}
